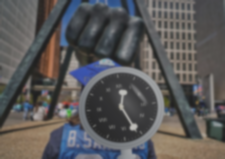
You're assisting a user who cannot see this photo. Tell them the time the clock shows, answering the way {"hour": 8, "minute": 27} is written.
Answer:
{"hour": 12, "minute": 26}
